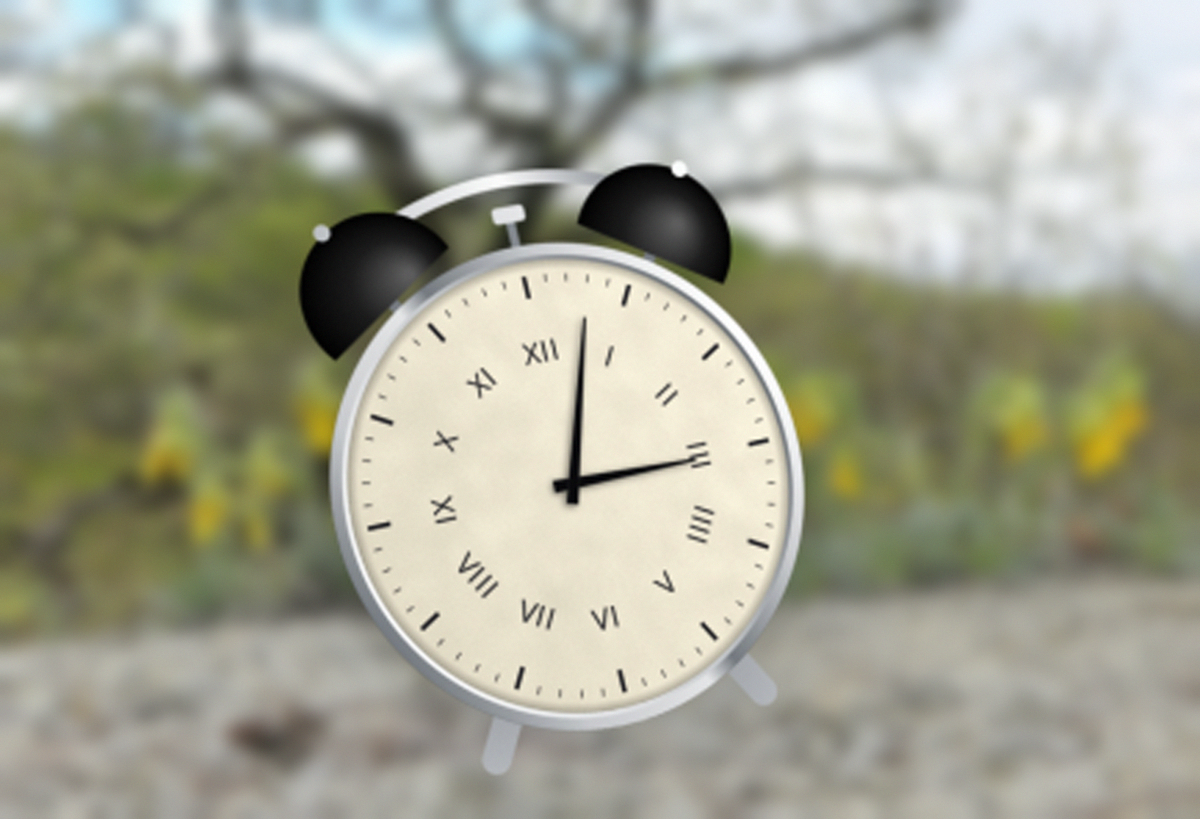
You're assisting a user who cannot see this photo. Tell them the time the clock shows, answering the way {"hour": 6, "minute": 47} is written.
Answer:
{"hour": 3, "minute": 3}
